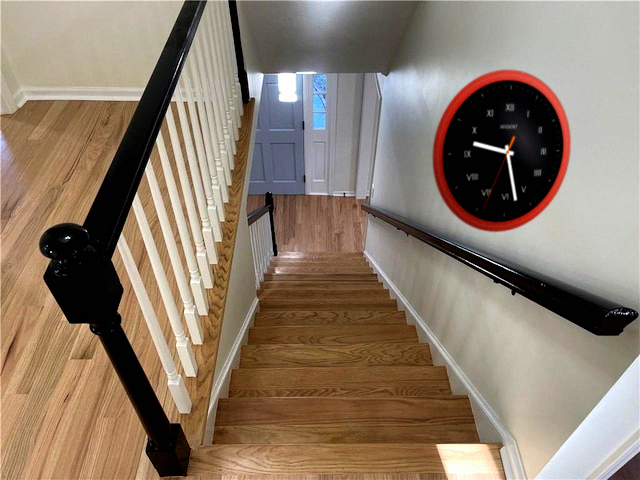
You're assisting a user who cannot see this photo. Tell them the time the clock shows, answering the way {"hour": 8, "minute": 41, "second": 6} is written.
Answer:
{"hour": 9, "minute": 27, "second": 34}
